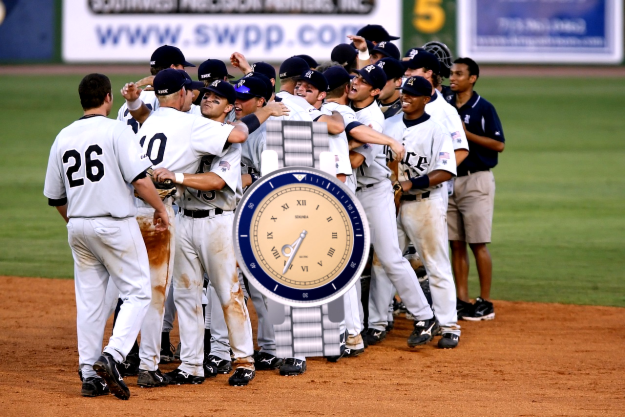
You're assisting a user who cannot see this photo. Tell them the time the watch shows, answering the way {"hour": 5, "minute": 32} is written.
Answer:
{"hour": 7, "minute": 35}
